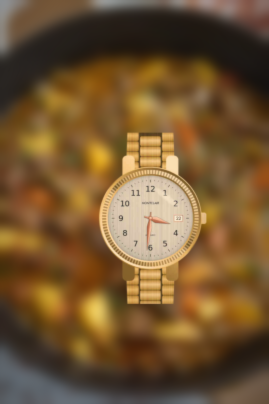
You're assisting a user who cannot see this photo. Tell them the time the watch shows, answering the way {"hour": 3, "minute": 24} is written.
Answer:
{"hour": 3, "minute": 31}
